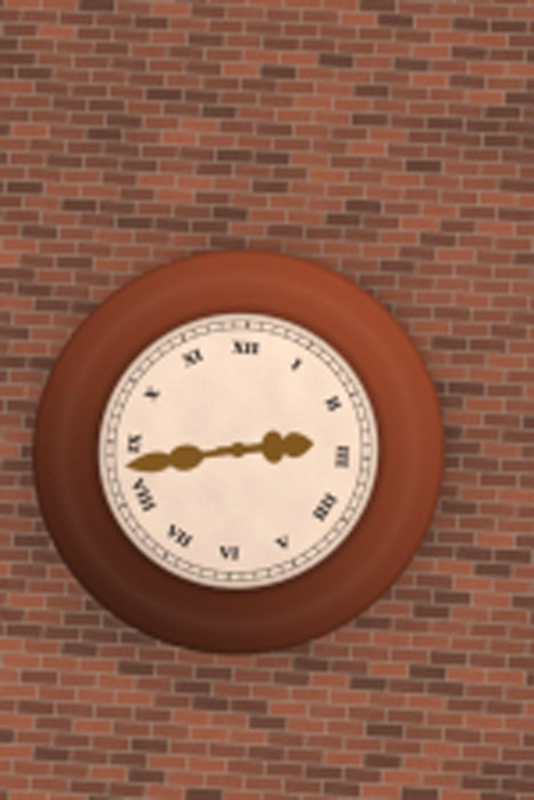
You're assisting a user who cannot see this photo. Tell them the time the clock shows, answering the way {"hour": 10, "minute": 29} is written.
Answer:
{"hour": 2, "minute": 43}
